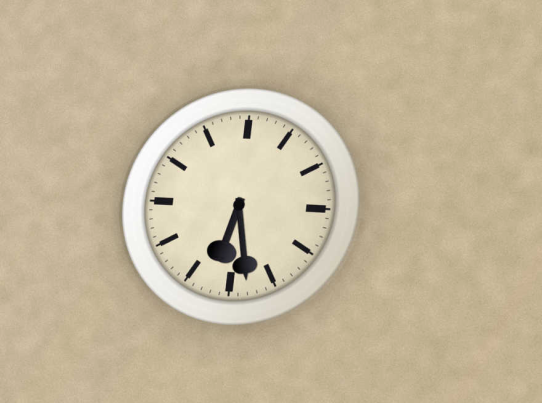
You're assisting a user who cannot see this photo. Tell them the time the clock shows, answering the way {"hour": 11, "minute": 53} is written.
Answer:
{"hour": 6, "minute": 28}
